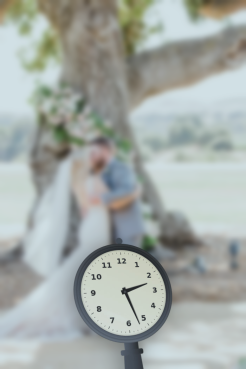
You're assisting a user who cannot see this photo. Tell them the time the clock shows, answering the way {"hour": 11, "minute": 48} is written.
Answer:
{"hour": 2, "minute": 27}
